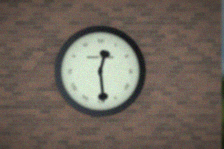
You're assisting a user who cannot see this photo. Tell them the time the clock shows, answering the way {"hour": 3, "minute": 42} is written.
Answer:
{"hour": 12, "minute": 29}
